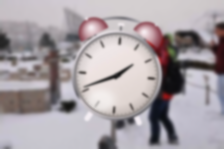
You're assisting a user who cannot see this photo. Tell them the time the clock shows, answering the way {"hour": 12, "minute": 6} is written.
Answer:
{"hour": 1, "minute": 41}
